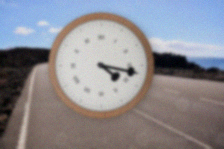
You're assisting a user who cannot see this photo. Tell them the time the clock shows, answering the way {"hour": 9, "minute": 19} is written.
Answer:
{"hour": 4, "minute": 17}
